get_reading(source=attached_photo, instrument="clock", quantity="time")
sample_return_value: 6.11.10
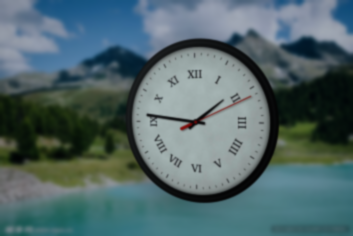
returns 1.46.11
